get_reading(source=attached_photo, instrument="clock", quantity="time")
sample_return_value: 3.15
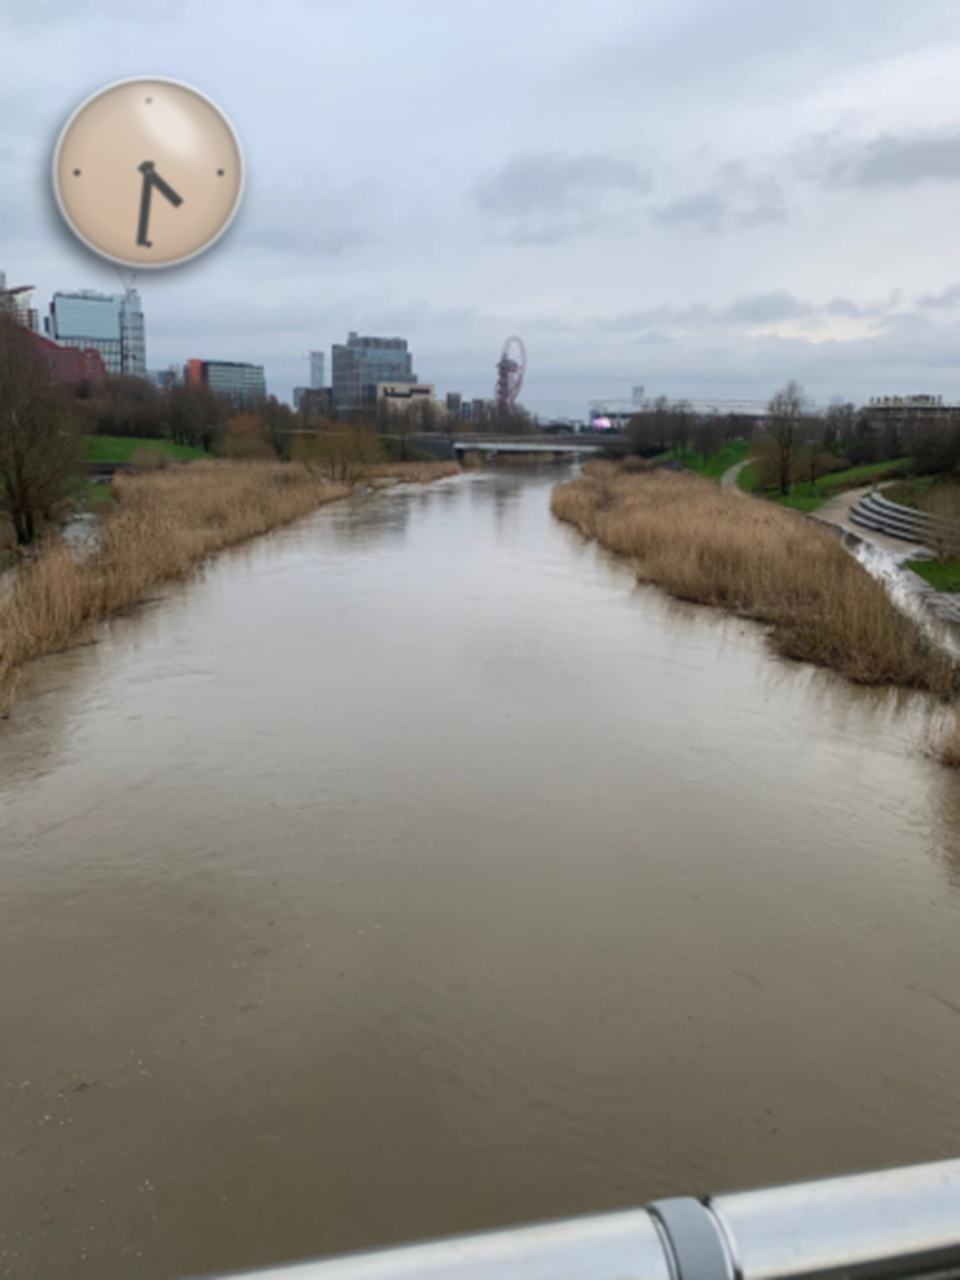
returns 4.31
